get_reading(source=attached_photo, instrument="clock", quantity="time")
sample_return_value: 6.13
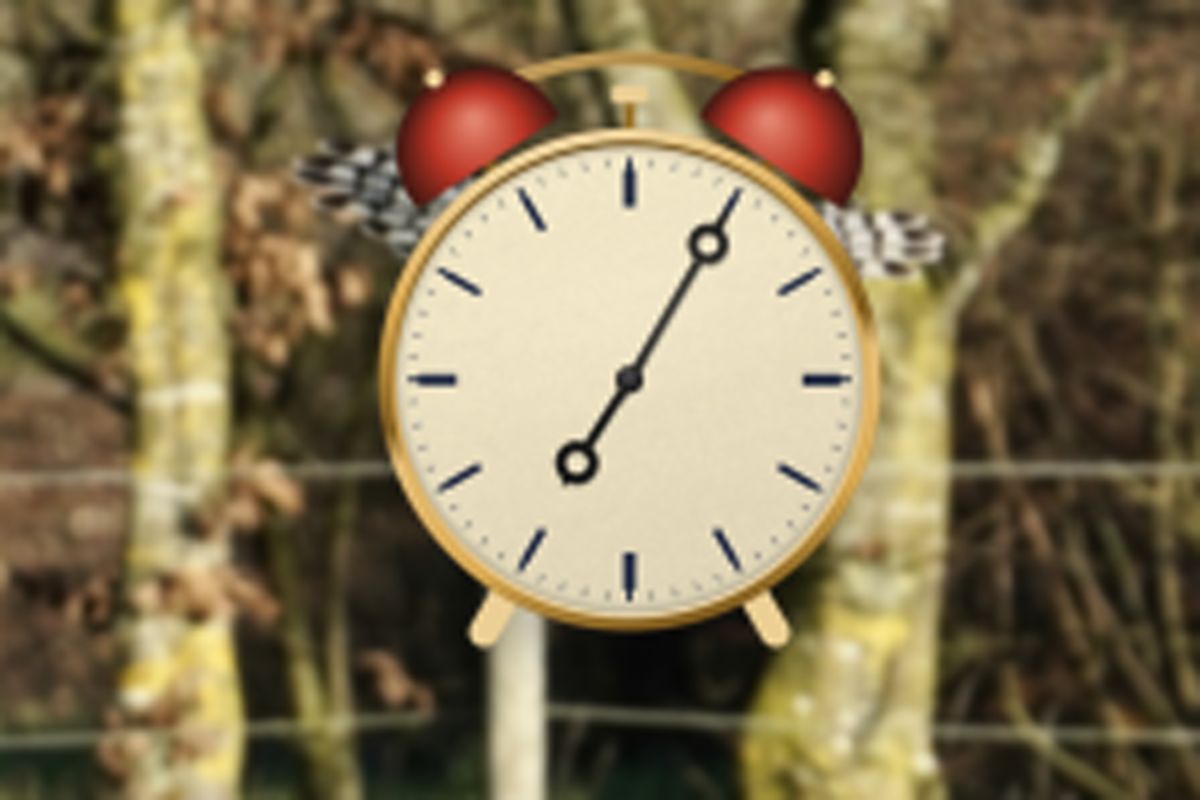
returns 7.05
